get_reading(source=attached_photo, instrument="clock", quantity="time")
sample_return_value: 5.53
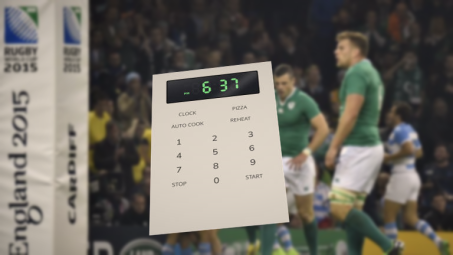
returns 6.37
